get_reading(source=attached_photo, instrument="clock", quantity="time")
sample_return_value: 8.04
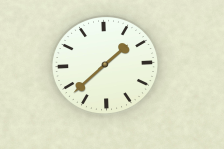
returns 1.38
